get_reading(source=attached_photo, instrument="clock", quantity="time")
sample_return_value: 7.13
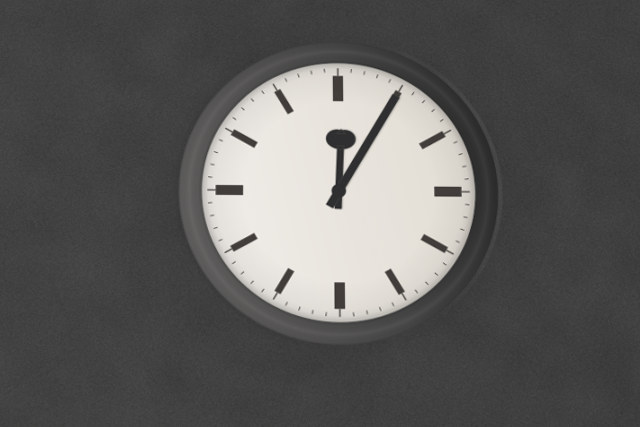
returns 12.05
